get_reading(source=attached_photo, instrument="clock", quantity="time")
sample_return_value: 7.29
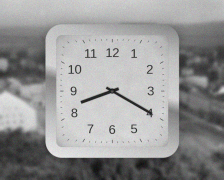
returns 8.20
